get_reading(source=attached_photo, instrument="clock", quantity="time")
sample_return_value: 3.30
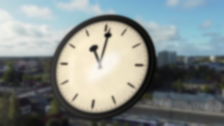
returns 11.01
